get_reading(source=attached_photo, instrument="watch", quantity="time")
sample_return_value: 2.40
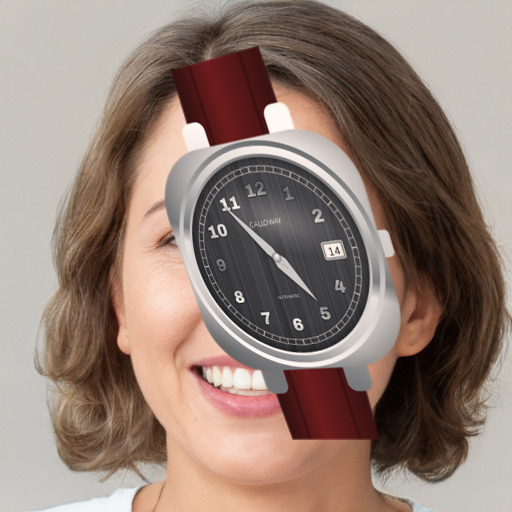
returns 4.54
